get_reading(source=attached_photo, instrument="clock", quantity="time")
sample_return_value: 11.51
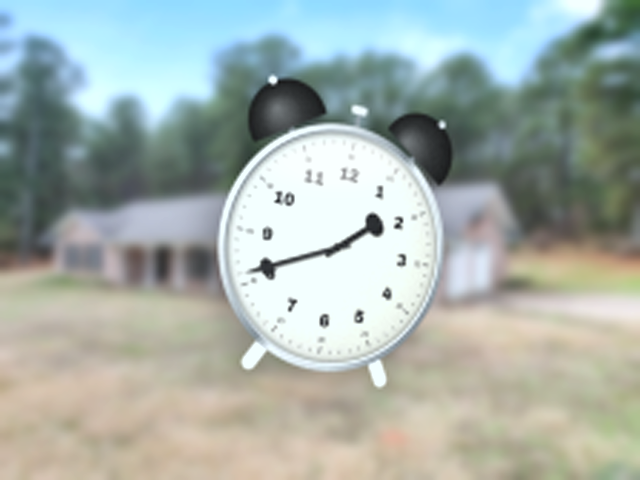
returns 1.41
